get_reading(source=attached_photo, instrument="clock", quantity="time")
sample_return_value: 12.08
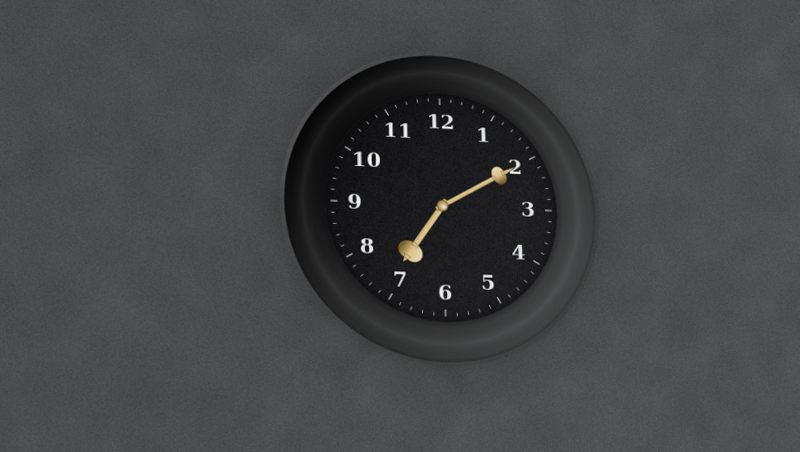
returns 7.10
